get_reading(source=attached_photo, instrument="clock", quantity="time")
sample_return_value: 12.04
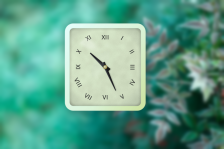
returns 10.26
